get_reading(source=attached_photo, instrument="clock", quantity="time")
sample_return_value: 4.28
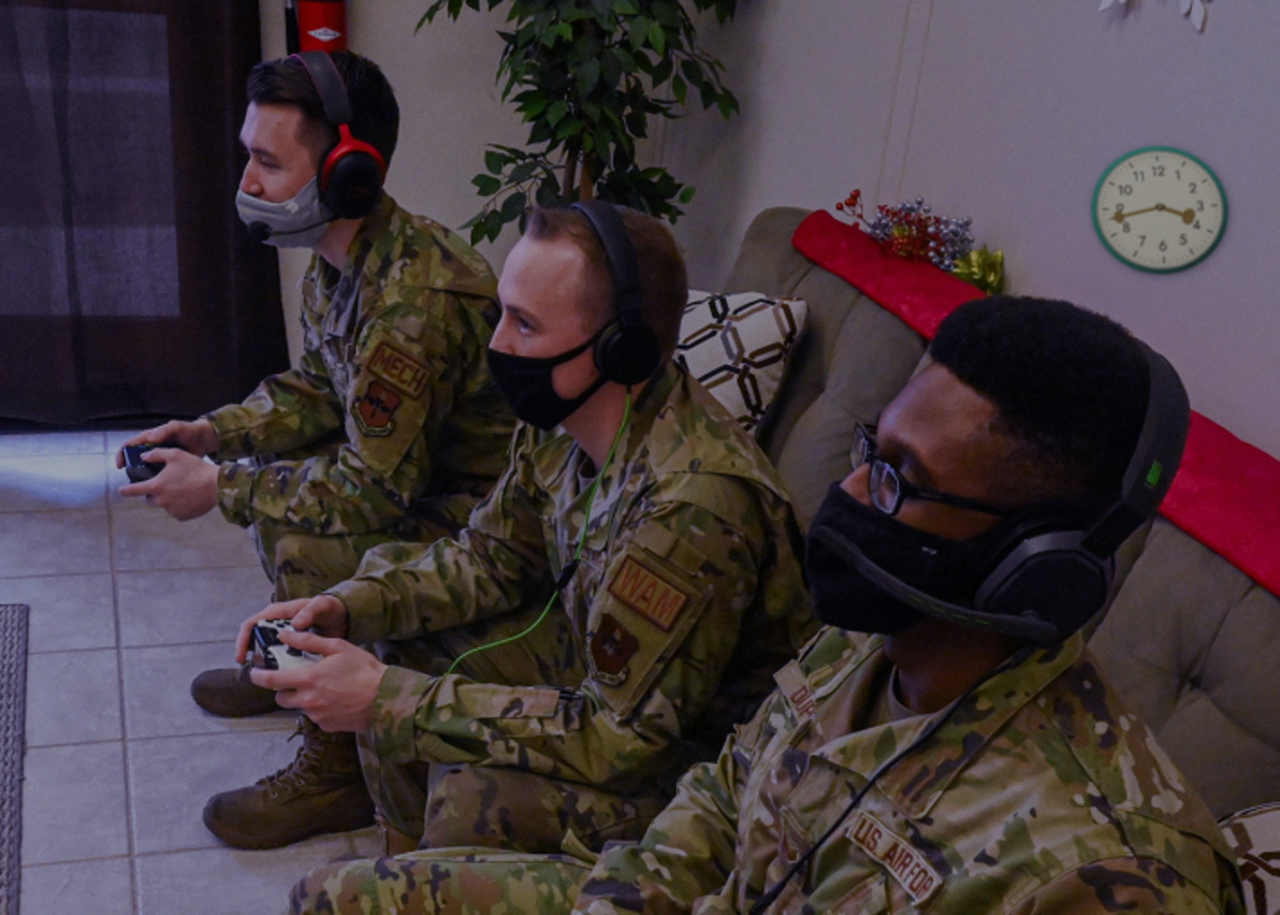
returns 3.43
